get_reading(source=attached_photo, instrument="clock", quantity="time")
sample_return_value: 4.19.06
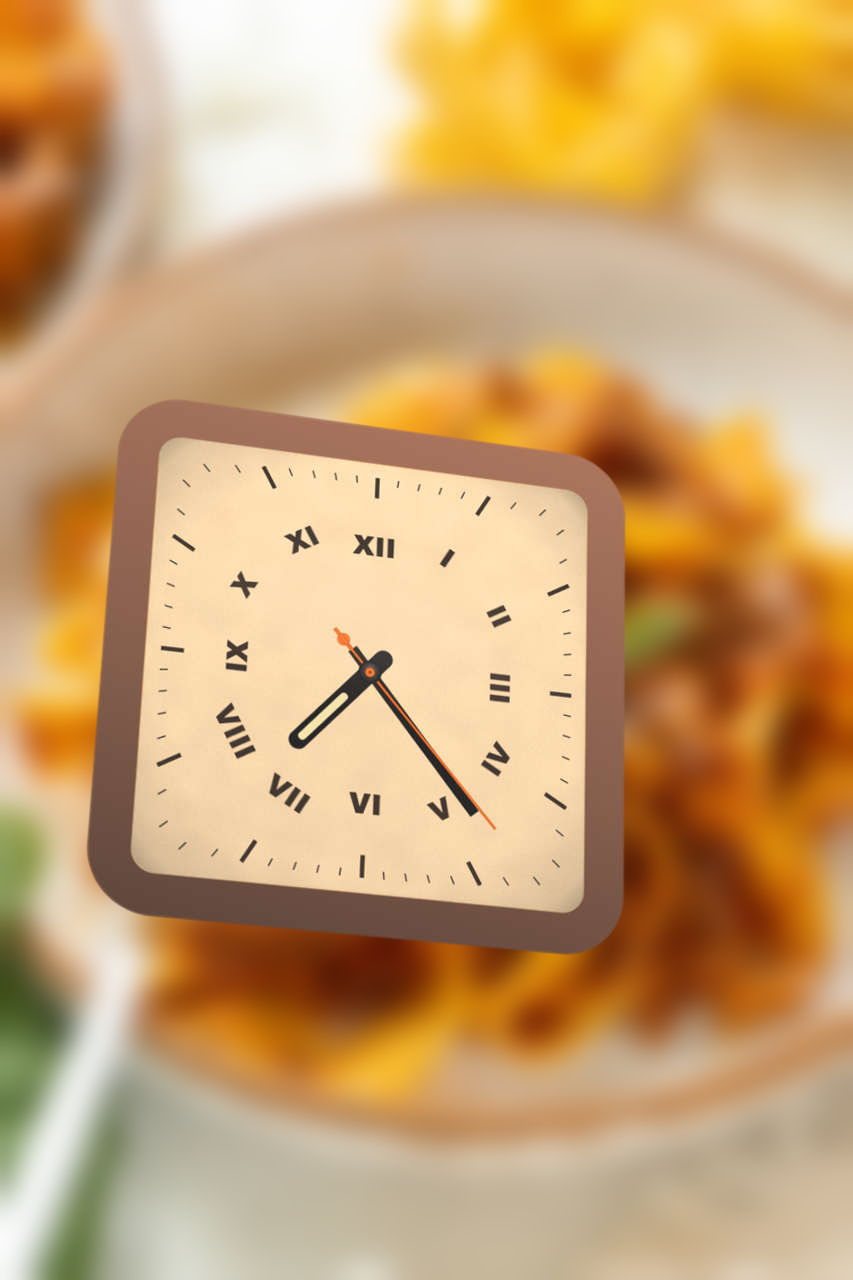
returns 7.23.23
